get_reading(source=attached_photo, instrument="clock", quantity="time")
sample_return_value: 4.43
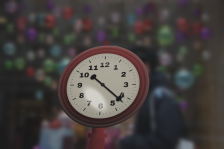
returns 10.22
